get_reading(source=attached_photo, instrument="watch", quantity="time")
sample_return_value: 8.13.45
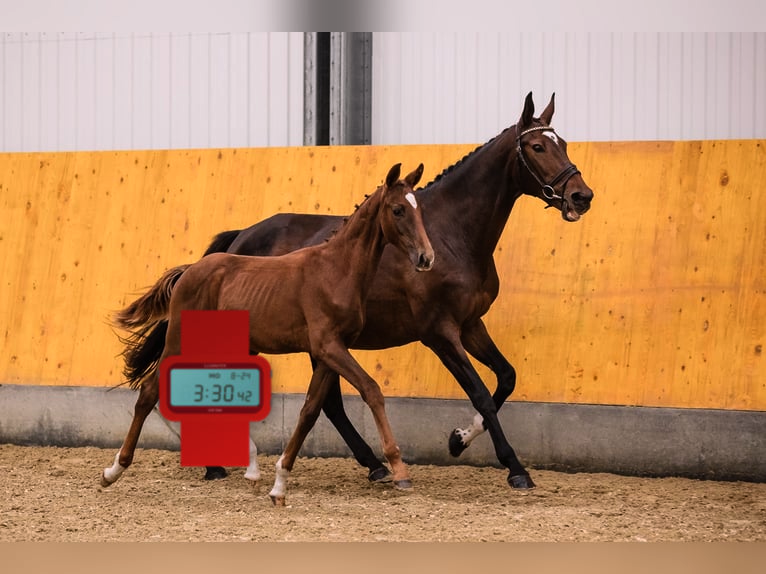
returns 3.30.42
